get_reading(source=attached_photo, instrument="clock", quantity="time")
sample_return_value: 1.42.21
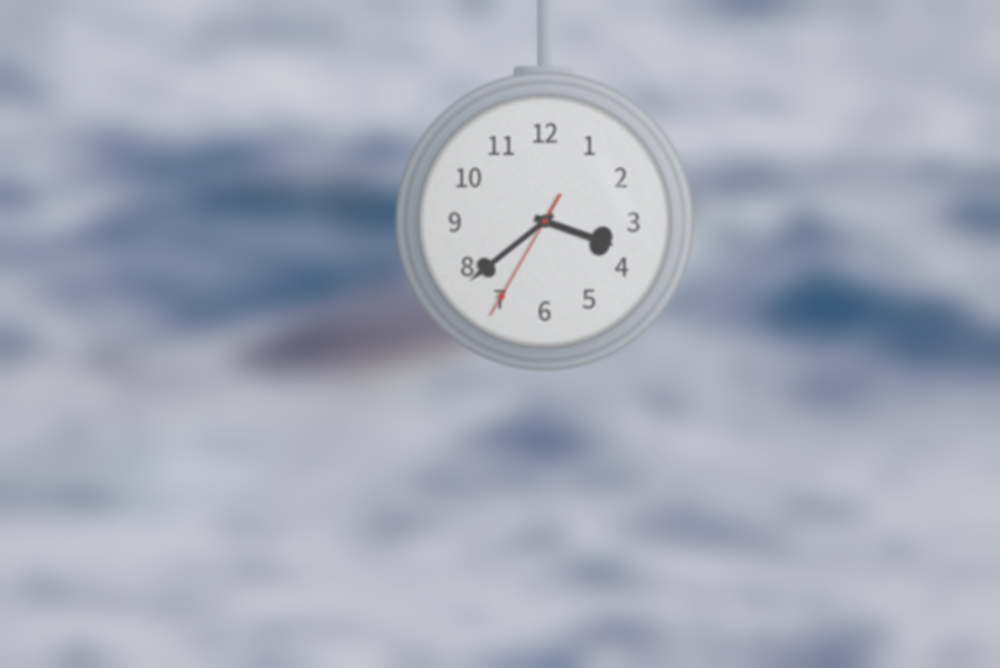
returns 3.38.35
